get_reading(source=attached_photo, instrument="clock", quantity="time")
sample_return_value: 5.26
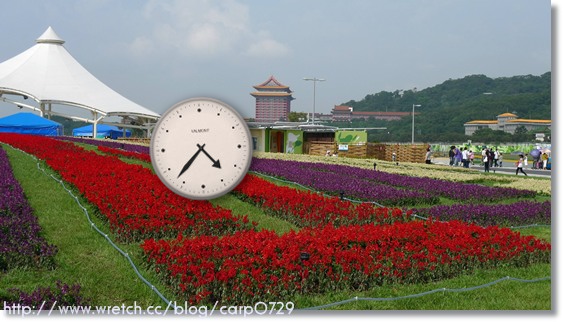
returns 4.37
